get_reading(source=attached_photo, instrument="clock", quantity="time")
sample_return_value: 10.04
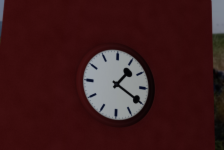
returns 1.20
